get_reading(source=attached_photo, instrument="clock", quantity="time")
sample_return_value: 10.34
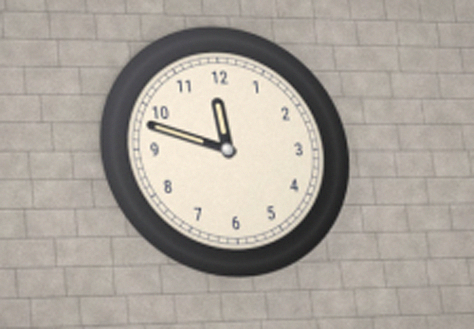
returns 11.48
